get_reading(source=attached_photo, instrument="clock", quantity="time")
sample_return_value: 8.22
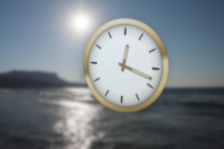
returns 12.18
